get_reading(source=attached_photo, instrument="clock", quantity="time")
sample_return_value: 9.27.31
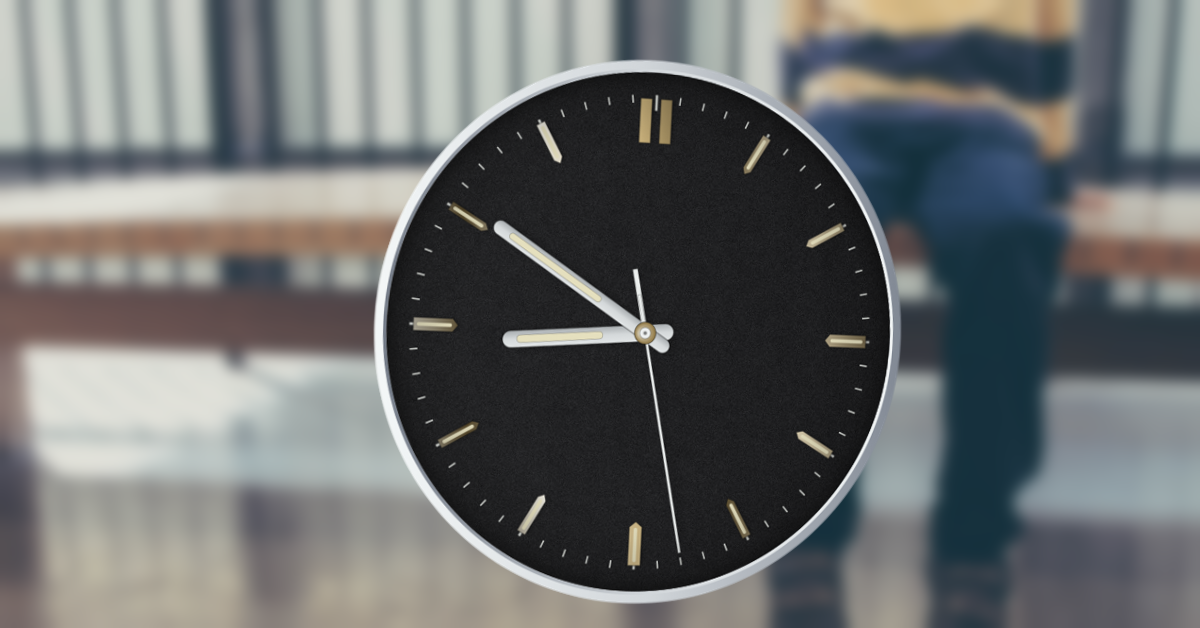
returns 8.50.28
